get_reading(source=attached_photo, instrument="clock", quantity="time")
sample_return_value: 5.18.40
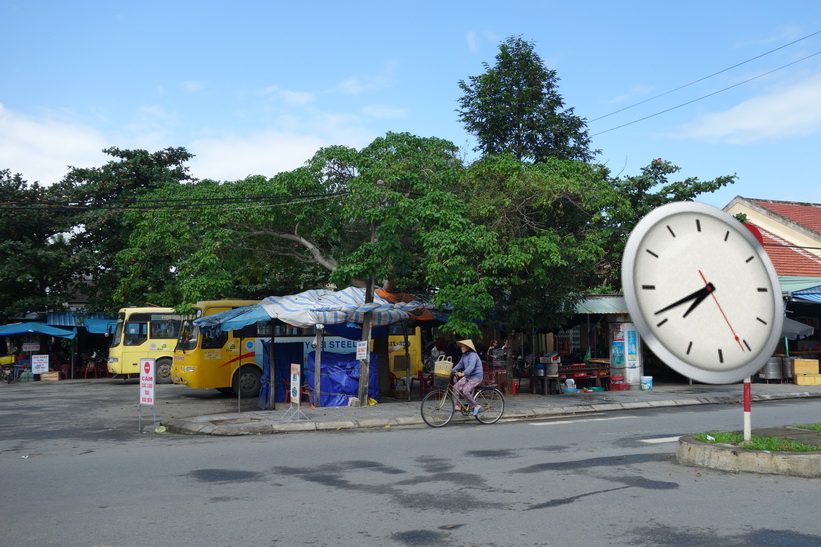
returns 7.41.26
